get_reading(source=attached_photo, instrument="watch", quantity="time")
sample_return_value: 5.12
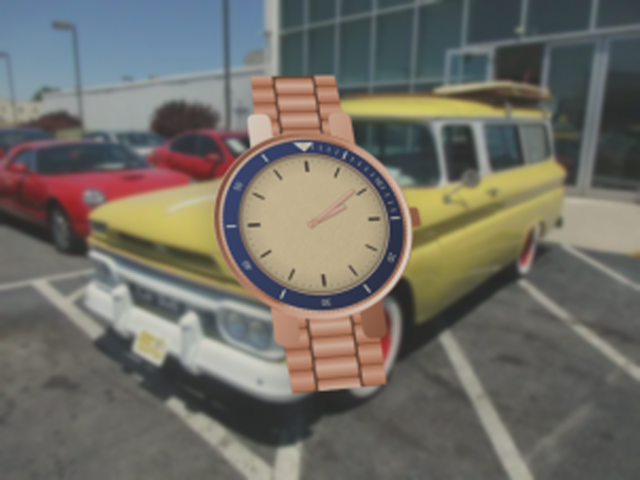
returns 2.09
